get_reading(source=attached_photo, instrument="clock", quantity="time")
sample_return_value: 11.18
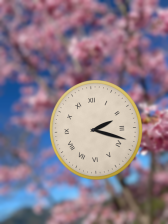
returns 2.18
